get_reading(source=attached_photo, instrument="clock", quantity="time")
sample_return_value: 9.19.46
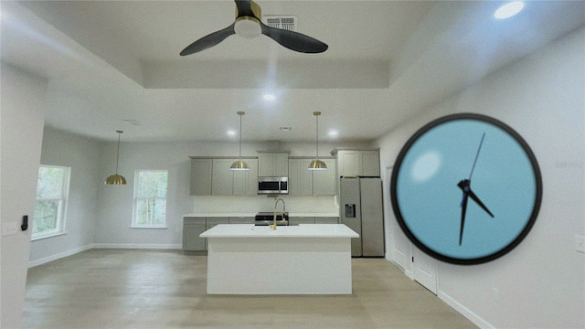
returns 4.31.03
